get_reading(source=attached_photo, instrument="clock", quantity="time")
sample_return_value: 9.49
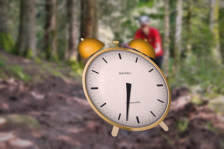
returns 6.33
